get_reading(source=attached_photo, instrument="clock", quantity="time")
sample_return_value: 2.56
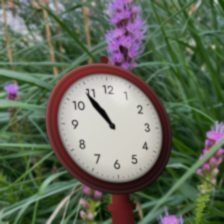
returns 10.54
